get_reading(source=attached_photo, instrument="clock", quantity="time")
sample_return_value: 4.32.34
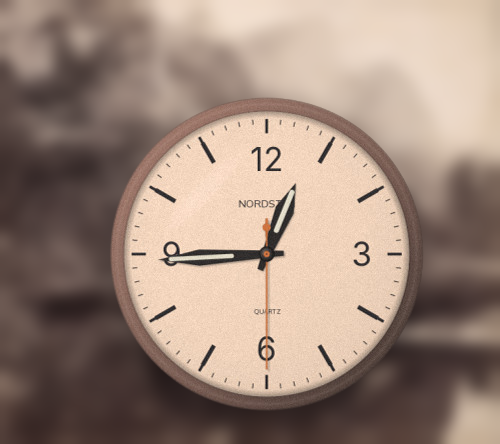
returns 12.44.30
